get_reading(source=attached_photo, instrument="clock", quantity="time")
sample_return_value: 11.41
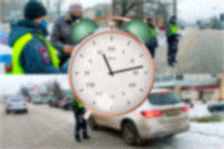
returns 11.13
